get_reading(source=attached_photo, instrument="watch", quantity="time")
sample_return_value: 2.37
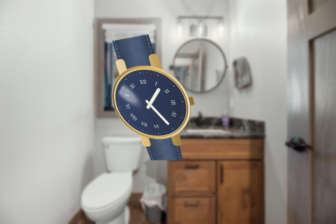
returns 1.25
